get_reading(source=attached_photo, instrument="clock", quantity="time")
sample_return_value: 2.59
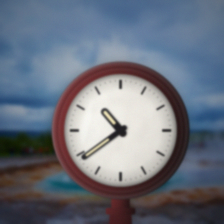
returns 10.39
